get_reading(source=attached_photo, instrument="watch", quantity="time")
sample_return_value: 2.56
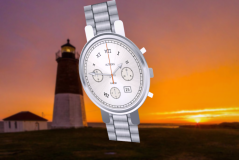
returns 1.46
